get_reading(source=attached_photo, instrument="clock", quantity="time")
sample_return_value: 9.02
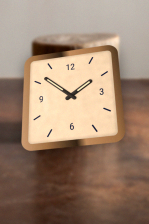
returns 1.52
